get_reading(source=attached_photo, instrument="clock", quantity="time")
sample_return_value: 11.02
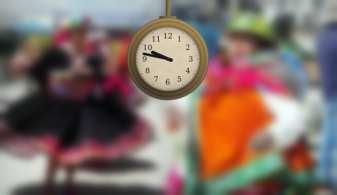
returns 9.47
